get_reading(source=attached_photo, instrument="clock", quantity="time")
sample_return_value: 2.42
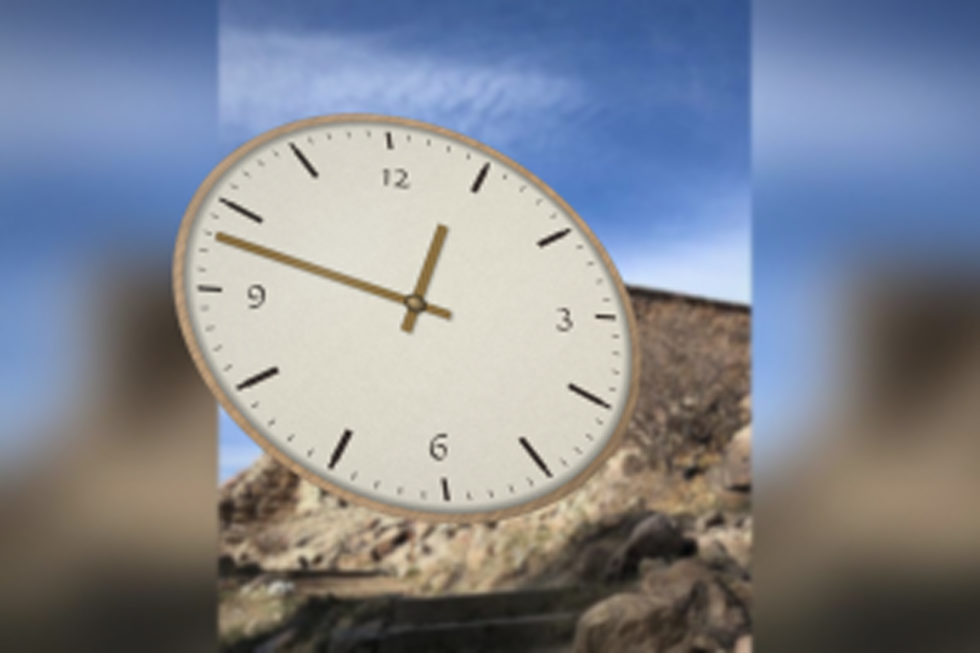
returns 12.48
